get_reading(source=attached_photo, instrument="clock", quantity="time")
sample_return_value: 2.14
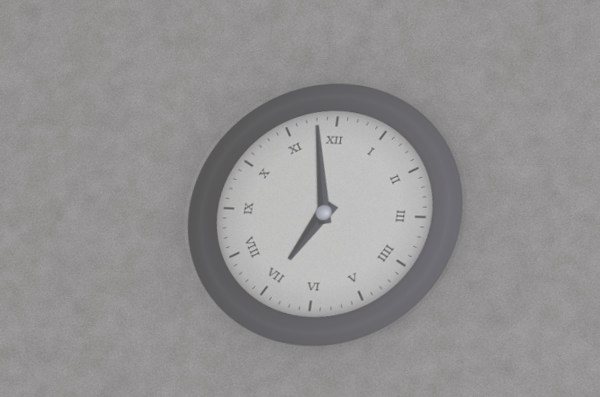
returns 6.58
